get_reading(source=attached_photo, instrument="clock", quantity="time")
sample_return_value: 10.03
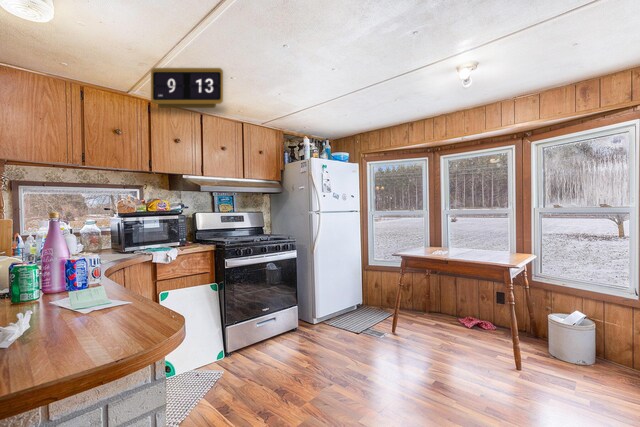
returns 9.13
